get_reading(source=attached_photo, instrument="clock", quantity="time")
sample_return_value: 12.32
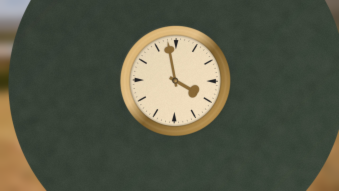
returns 3.58
